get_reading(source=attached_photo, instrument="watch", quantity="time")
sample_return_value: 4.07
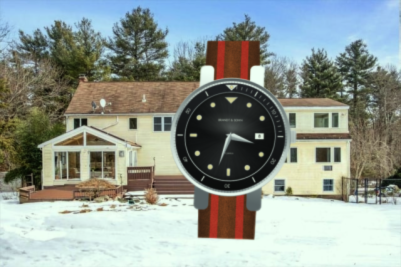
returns 3.33
